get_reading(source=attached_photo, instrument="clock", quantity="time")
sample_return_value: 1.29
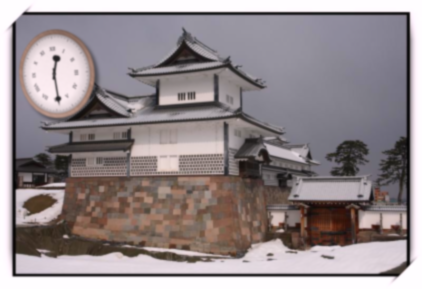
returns 12.29
